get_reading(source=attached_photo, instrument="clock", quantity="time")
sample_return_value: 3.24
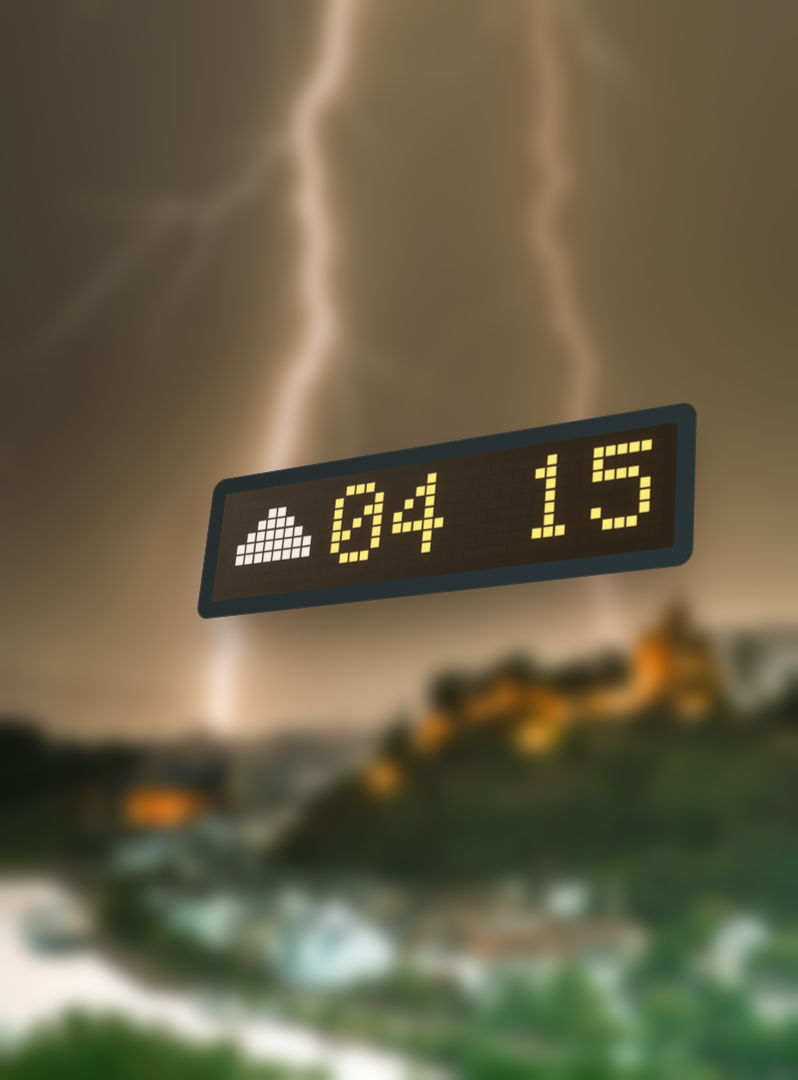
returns 4.15
